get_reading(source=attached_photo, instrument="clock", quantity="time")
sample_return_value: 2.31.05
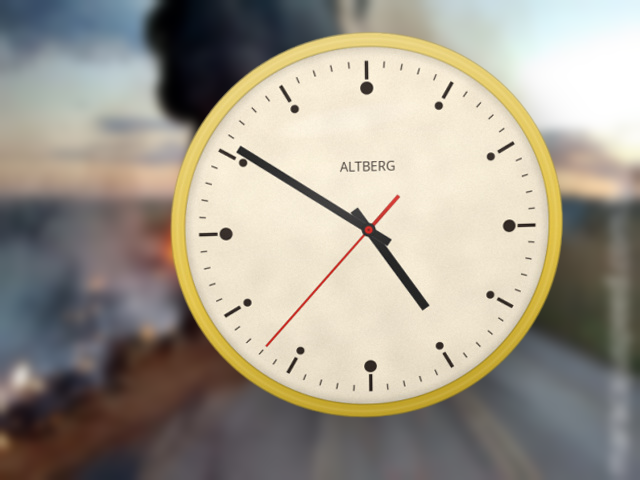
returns 4.50.37
